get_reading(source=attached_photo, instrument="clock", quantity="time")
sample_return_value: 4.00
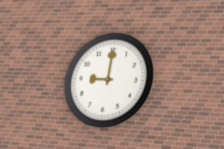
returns 9.00
